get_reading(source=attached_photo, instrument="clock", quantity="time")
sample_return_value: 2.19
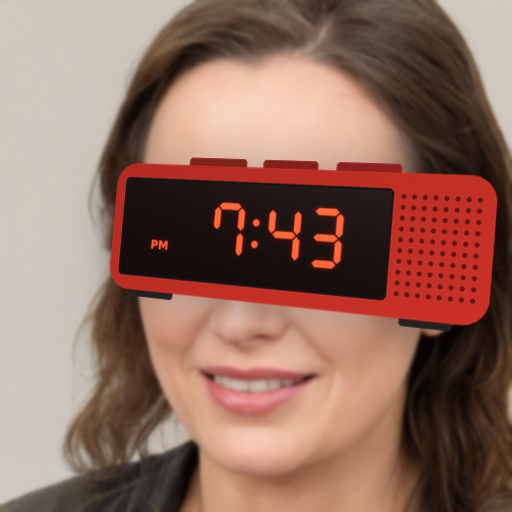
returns 7.43
